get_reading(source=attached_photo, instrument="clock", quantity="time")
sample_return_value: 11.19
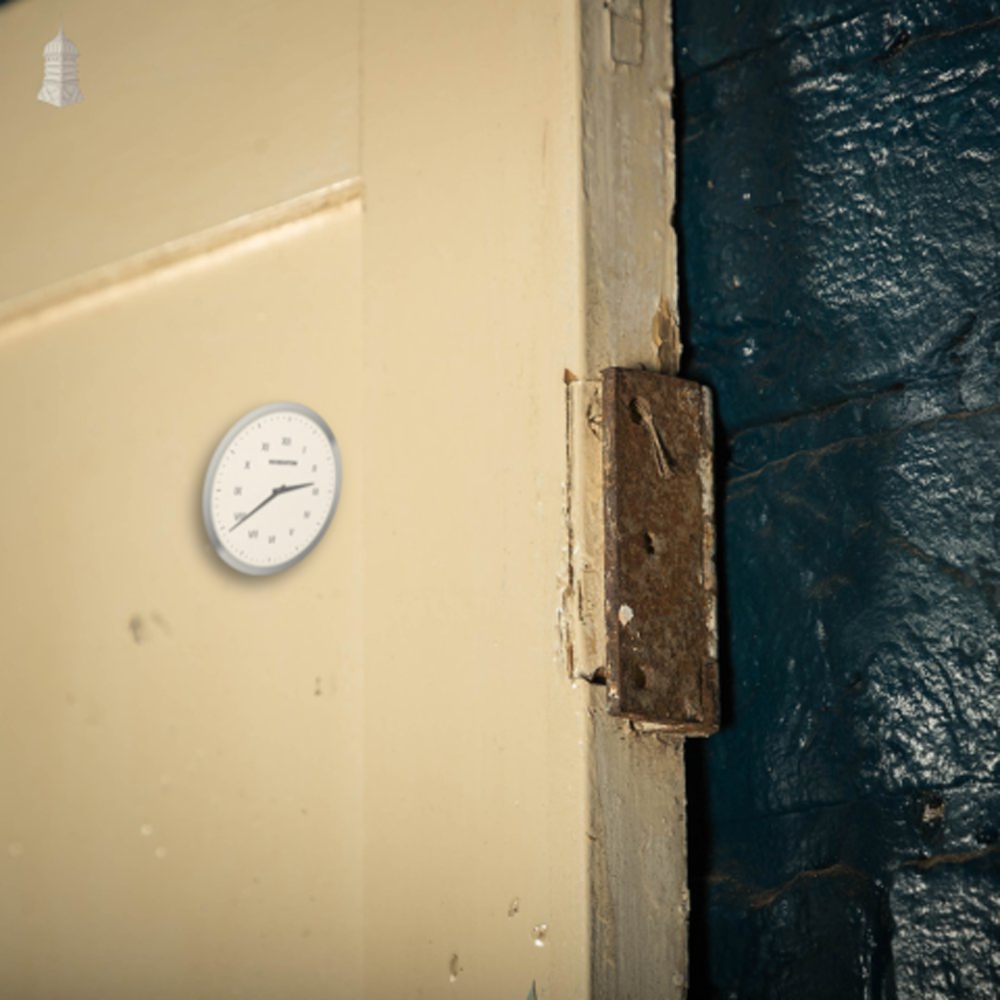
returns 2.39
